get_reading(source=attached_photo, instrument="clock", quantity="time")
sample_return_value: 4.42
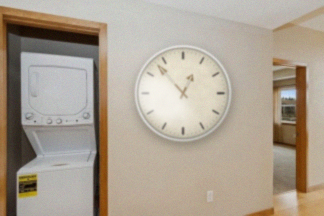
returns 12.53
